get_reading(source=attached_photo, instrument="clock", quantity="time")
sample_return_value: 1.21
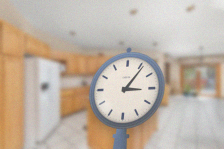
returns 3.06
